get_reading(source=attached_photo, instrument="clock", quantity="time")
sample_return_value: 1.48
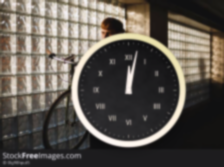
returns 12.02
